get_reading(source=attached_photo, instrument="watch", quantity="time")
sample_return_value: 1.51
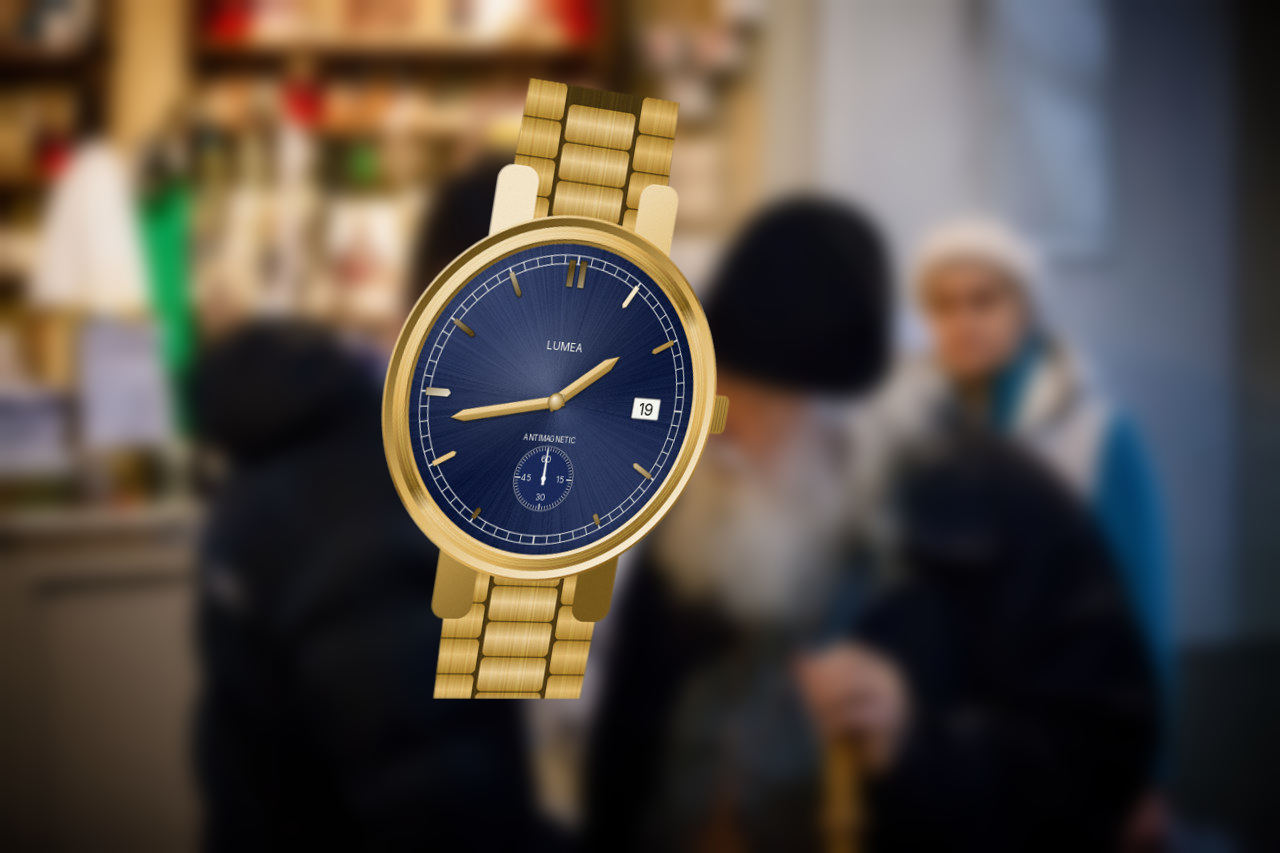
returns 1.43
